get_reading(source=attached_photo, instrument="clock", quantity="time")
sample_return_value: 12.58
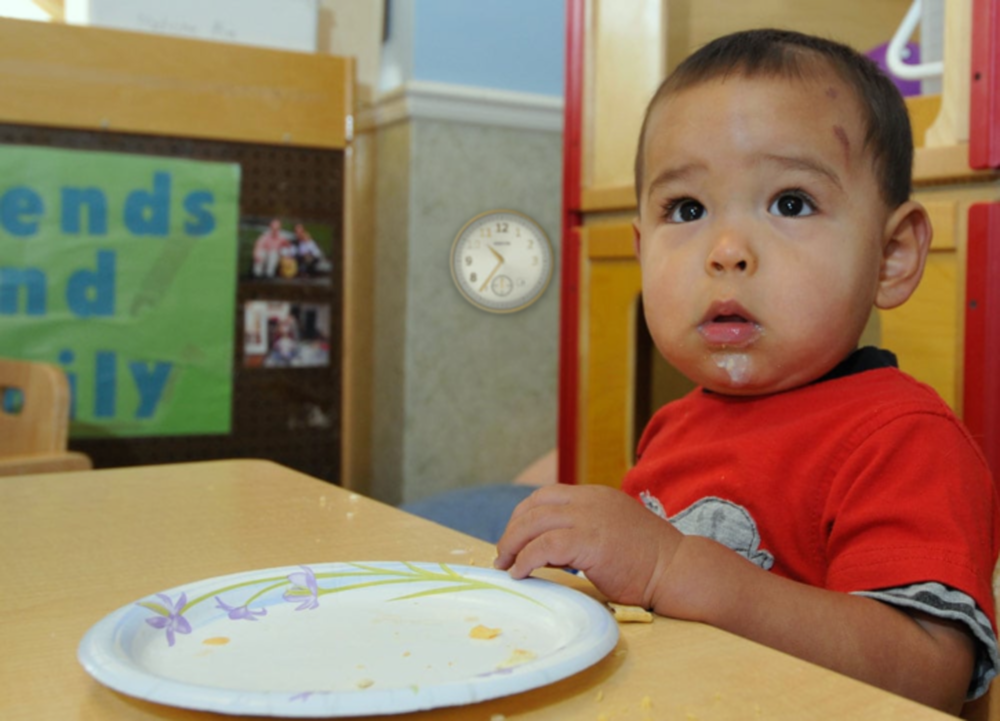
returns 10.36
